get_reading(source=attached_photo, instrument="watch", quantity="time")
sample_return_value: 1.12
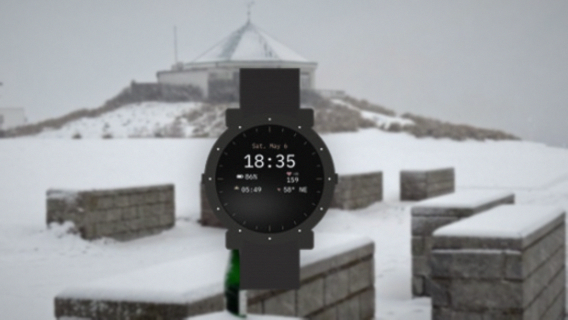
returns 18.35
